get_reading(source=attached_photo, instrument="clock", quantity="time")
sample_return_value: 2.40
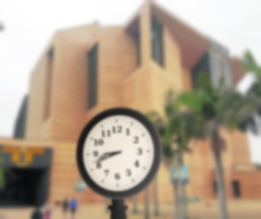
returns 8.42
